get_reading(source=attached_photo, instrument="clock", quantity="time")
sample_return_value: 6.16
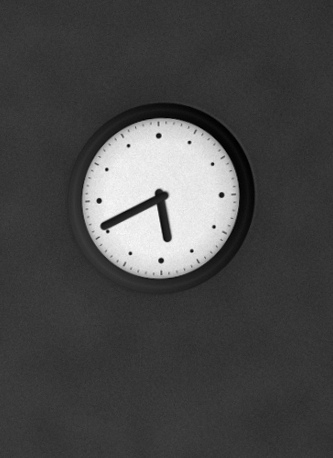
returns 5.41
